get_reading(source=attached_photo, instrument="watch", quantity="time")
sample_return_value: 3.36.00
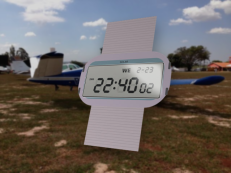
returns 22.40.02
